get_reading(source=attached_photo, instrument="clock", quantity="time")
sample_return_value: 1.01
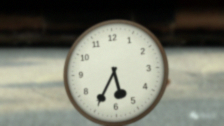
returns 5.35
